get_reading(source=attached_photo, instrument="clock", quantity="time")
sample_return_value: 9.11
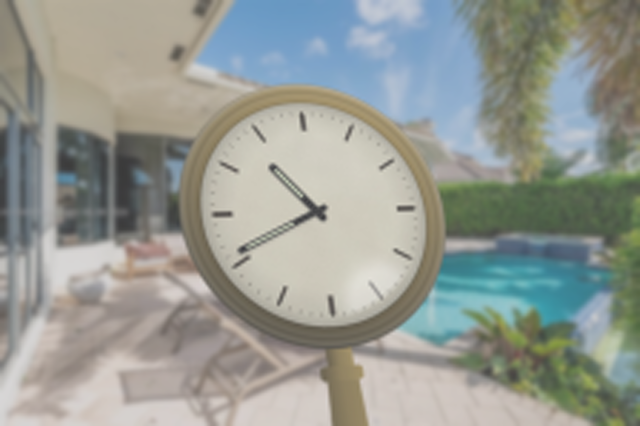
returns 10.41
